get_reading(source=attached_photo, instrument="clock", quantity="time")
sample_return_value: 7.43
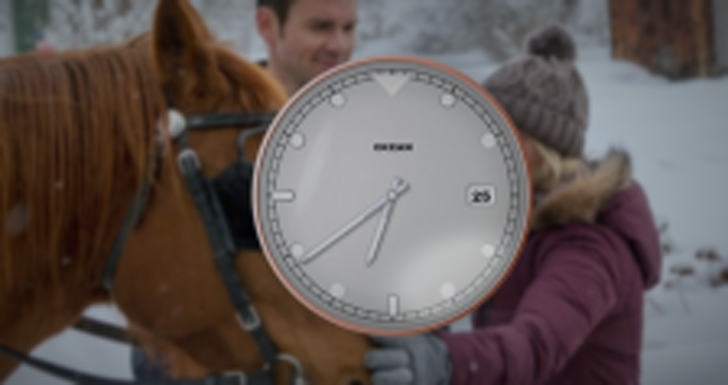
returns 6.39
